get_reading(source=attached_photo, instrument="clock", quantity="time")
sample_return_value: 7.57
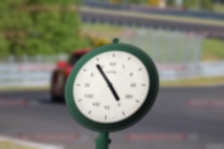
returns 4.54
